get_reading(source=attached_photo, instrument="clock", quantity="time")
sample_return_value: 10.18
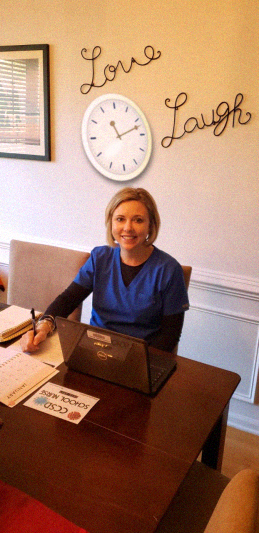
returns 11.12
